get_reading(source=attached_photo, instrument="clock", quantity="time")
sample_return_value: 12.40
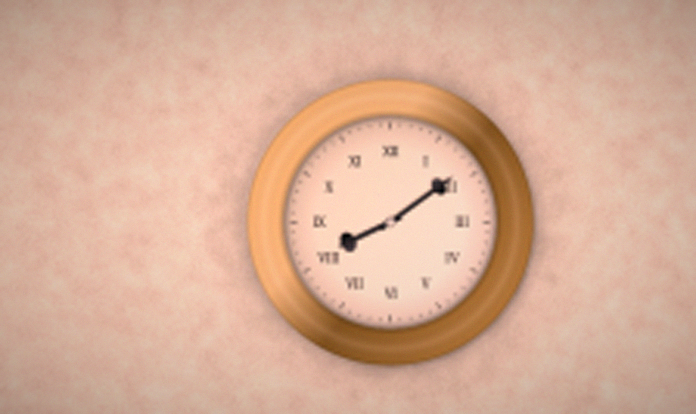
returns 8.09
